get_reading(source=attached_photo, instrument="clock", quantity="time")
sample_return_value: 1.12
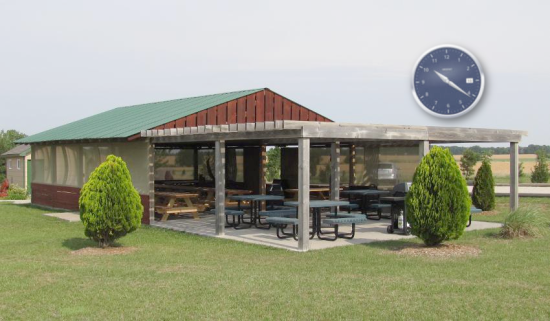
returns 10.21
